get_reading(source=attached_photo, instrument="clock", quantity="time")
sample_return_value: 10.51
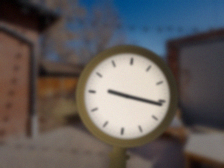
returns 9.16
